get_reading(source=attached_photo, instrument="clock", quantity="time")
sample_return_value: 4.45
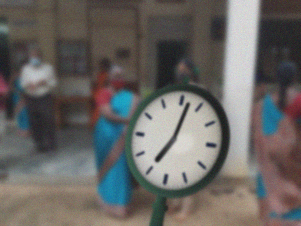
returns 7.02
